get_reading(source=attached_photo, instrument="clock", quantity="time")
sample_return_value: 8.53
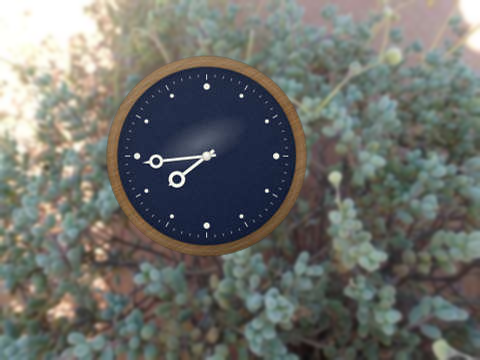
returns 7.44
